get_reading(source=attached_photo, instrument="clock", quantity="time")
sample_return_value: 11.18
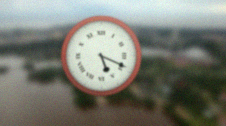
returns 5.19
